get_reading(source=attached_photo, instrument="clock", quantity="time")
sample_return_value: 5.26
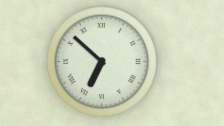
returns 6.52
